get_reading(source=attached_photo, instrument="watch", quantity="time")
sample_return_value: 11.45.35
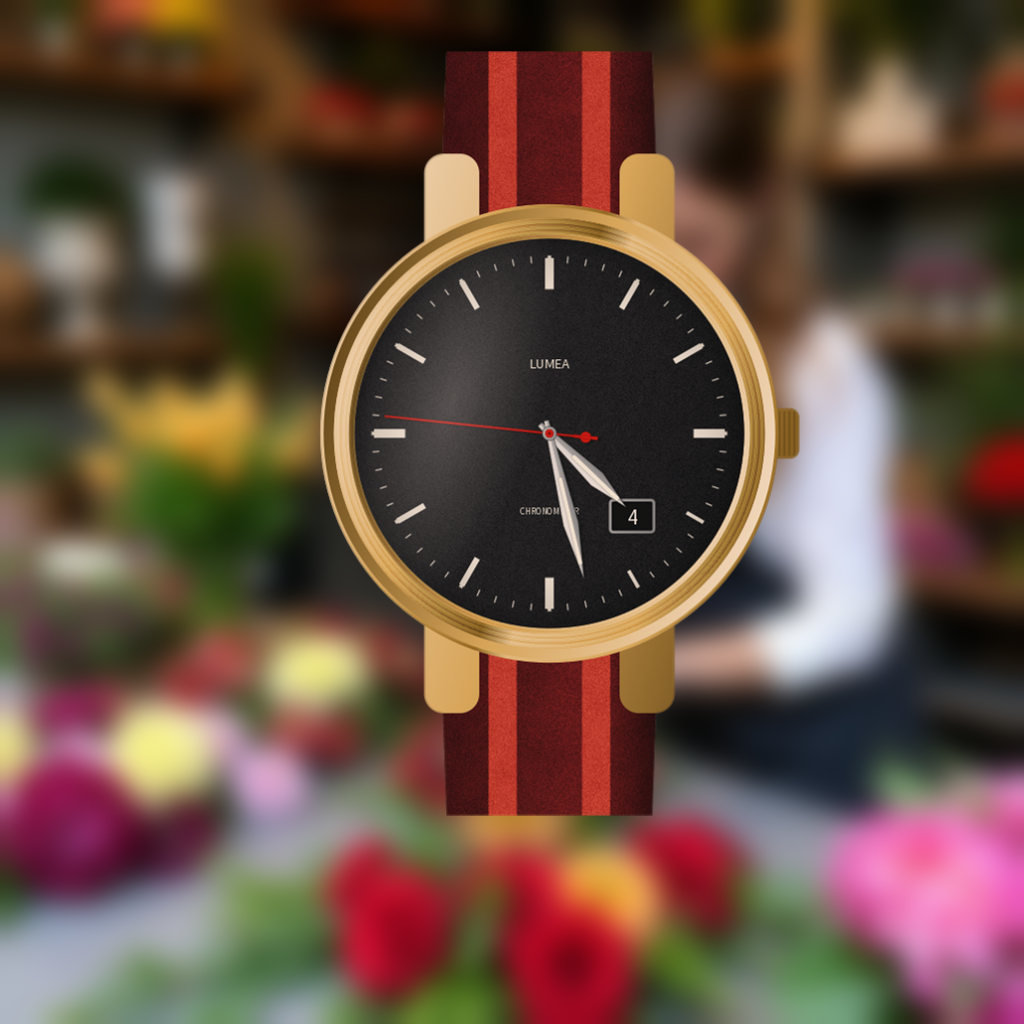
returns 4.27.46
